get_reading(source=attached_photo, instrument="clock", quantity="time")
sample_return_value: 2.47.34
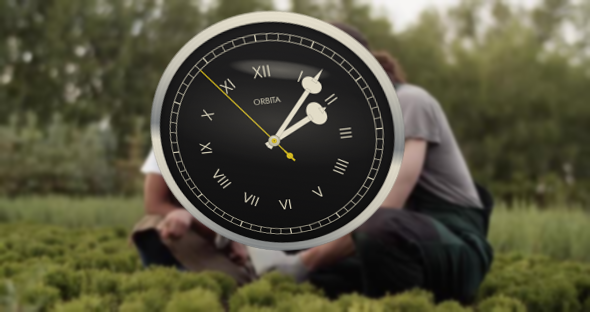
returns 2.06.54
